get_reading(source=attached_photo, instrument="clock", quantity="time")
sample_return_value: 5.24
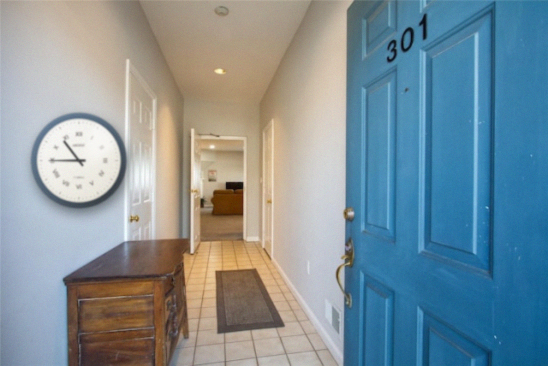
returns 10.45
